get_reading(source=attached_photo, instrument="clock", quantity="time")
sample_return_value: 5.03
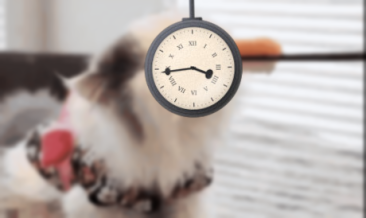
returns 3.44
